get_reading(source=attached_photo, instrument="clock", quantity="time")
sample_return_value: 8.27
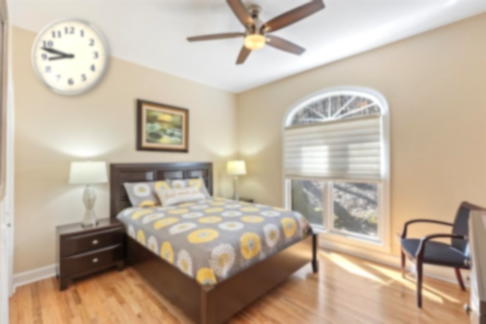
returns 8.48
